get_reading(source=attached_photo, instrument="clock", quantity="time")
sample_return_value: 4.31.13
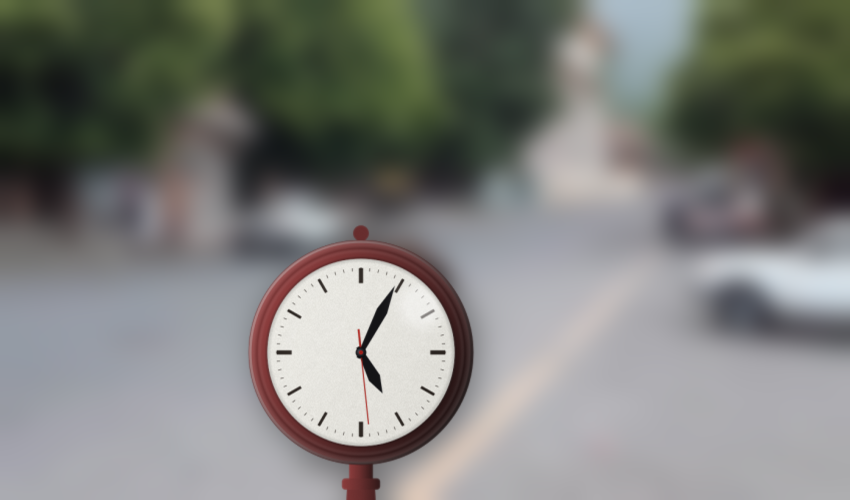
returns 5.04.29
